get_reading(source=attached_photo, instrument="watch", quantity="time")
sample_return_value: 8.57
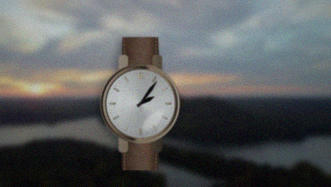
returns 2.06
